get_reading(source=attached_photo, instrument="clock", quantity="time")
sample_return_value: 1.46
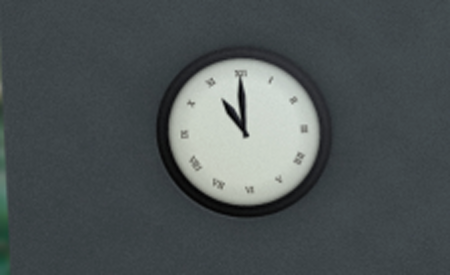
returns 11.00
